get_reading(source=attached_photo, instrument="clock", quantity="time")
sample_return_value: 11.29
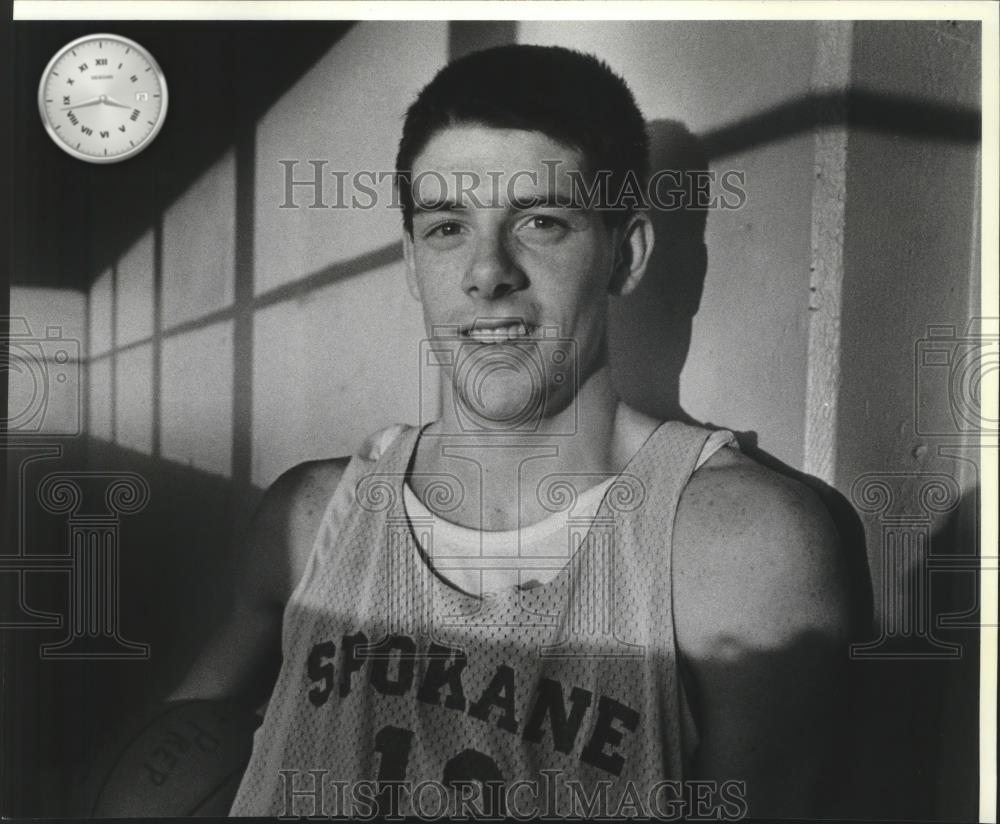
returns 3.43
